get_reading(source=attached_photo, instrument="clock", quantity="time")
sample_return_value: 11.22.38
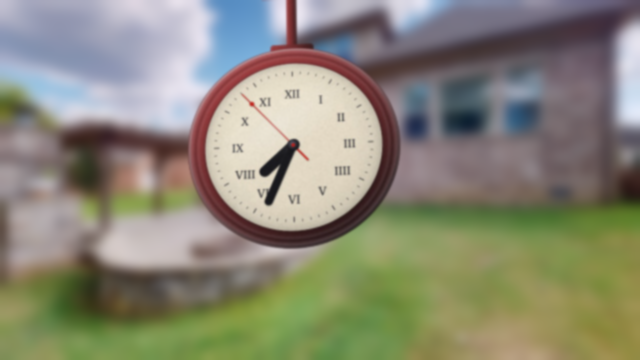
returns 7.33.53
